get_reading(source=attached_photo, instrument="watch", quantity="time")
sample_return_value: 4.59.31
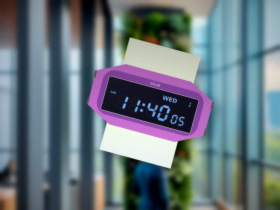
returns 11.40.05
